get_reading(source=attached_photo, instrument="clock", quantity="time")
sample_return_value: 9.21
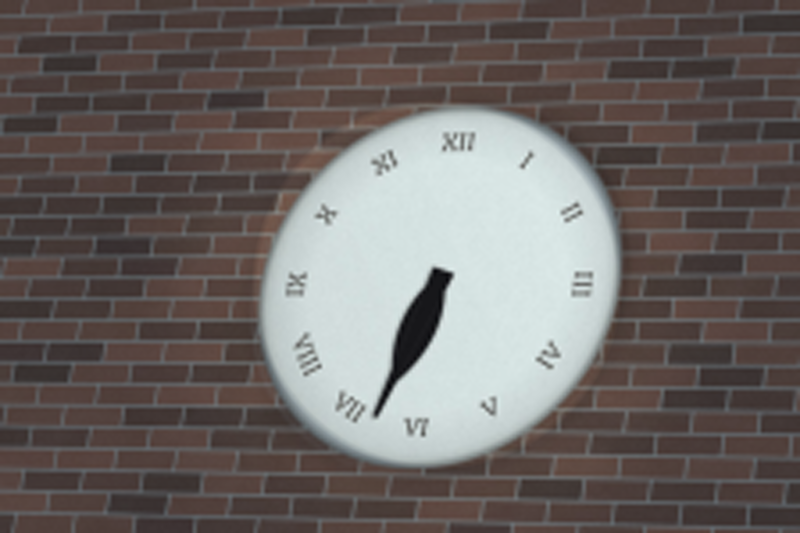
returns 6.33
